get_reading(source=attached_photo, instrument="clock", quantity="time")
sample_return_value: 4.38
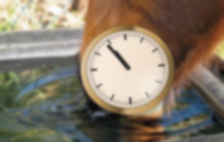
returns 10.54
